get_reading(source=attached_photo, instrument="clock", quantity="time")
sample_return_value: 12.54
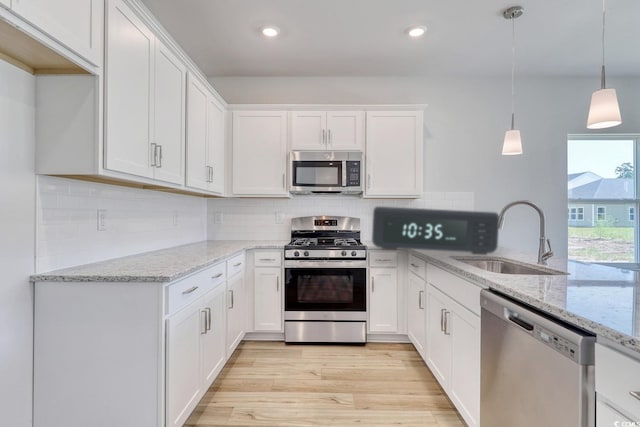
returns 10.35
